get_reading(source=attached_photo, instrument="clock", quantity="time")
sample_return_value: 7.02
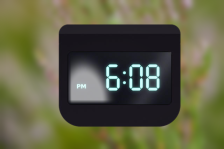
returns 6.08
